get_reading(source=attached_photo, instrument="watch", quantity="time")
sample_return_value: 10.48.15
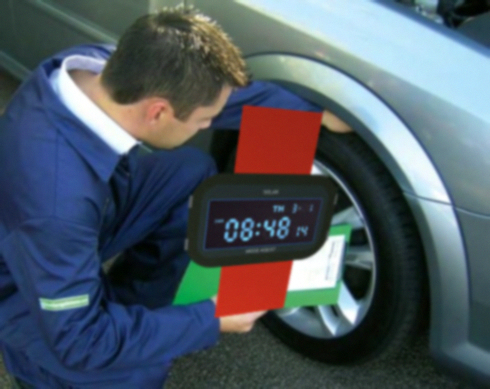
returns 8.48.14
